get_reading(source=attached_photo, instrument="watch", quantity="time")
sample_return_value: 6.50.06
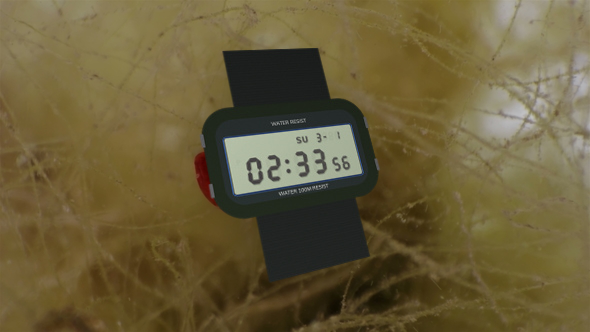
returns 2.33.56
